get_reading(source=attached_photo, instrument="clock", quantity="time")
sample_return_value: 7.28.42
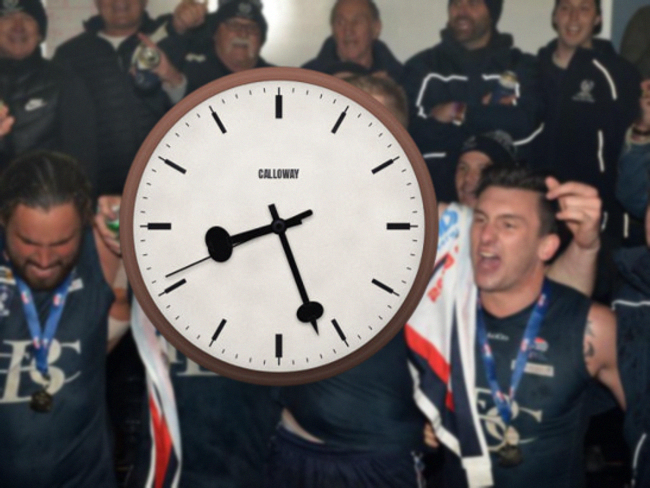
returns 8.26.41
